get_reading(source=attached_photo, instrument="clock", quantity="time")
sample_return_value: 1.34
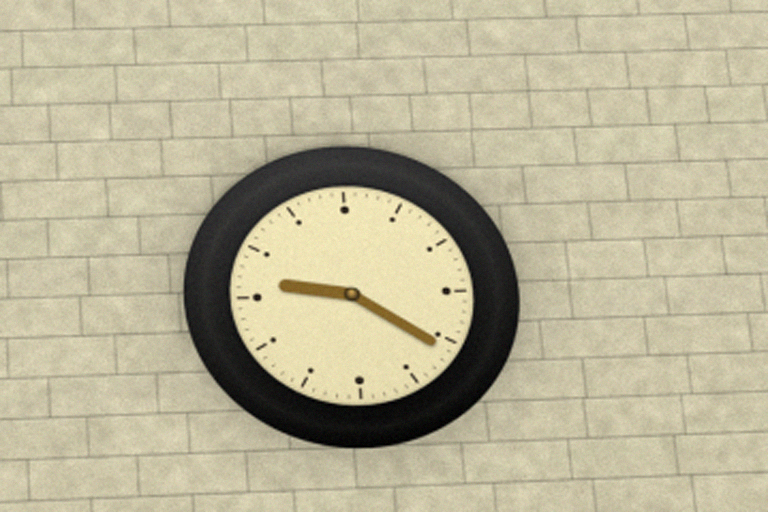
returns 9.21
